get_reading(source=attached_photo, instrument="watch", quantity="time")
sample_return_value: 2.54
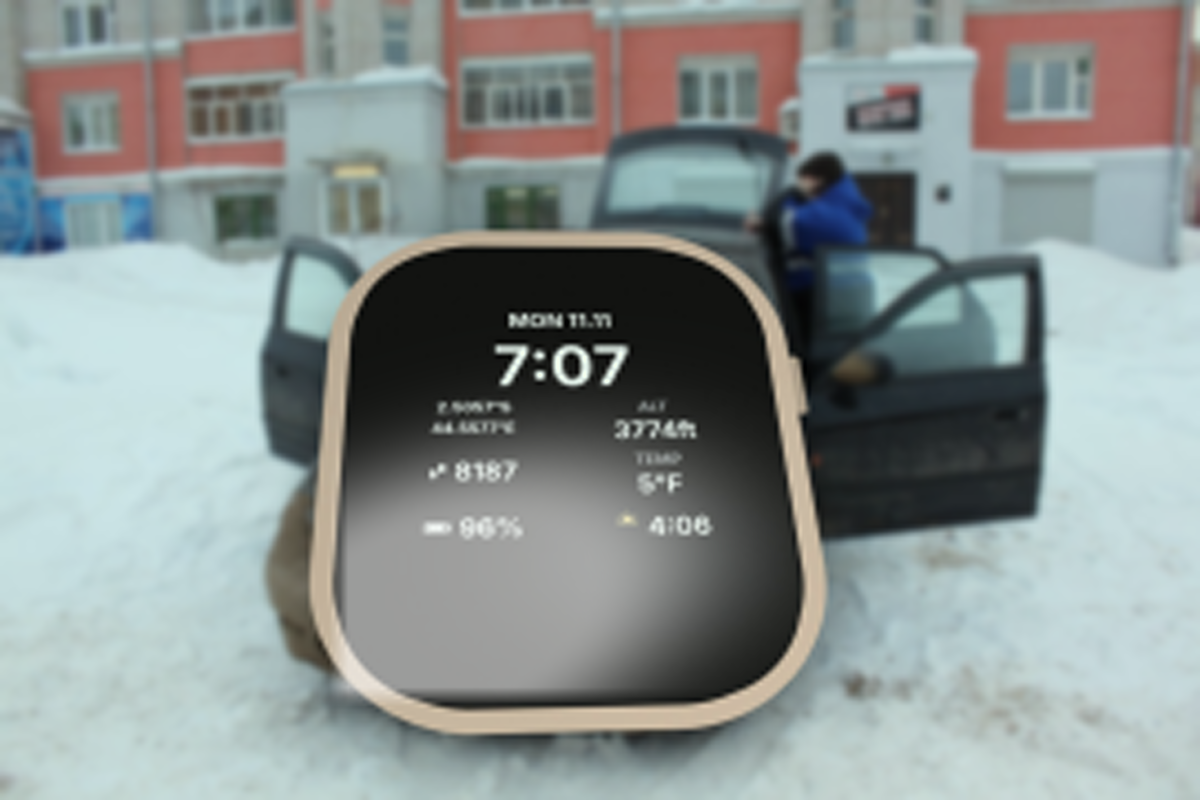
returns 7.07
